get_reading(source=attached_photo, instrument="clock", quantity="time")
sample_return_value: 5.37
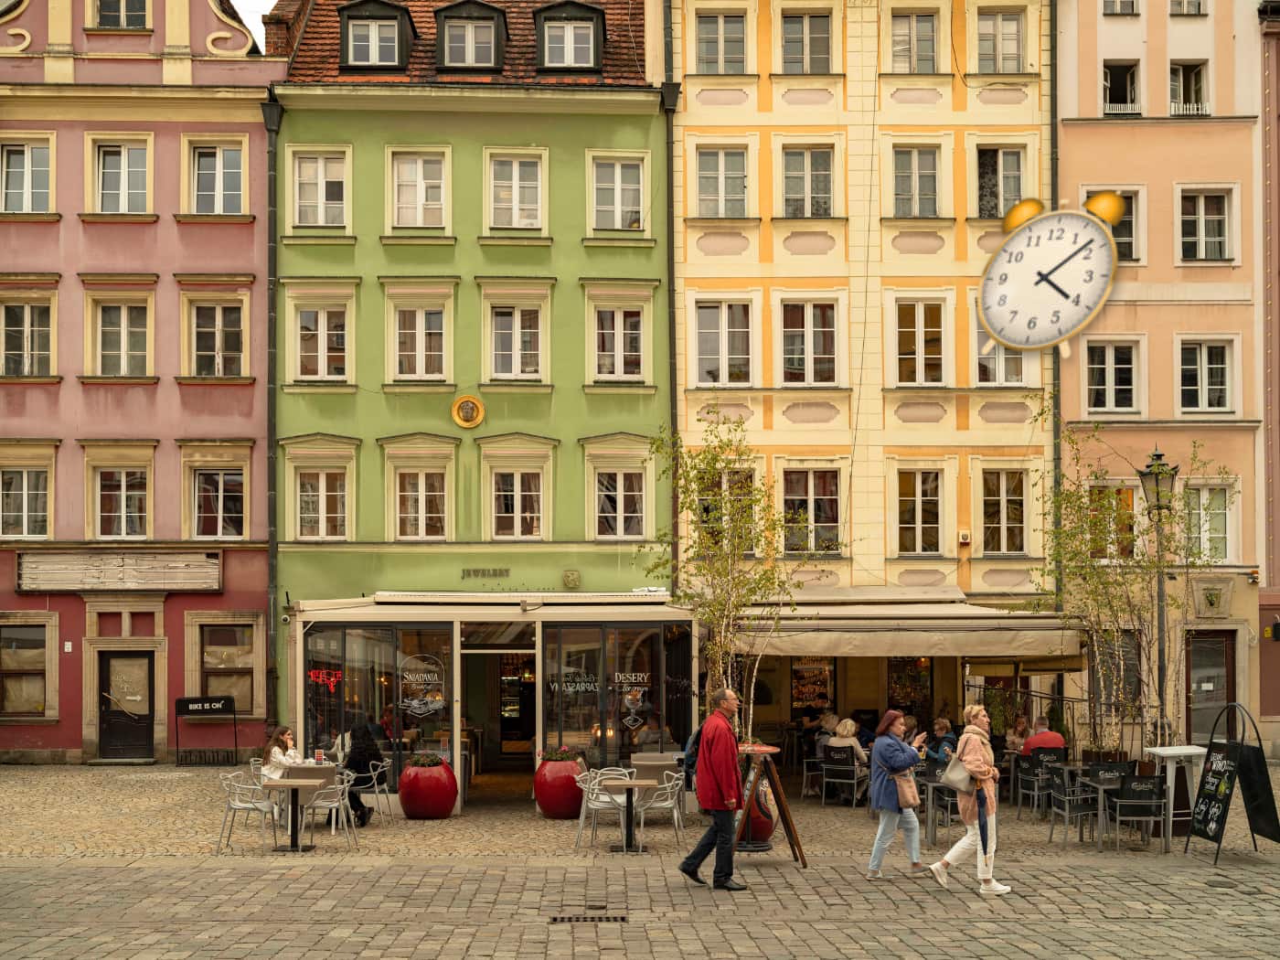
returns 4.08
